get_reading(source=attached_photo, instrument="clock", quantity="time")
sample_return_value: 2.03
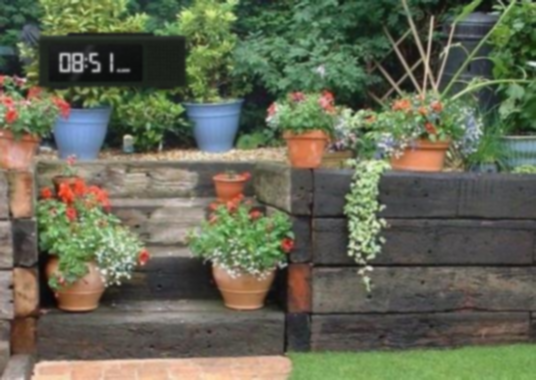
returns 8.51
